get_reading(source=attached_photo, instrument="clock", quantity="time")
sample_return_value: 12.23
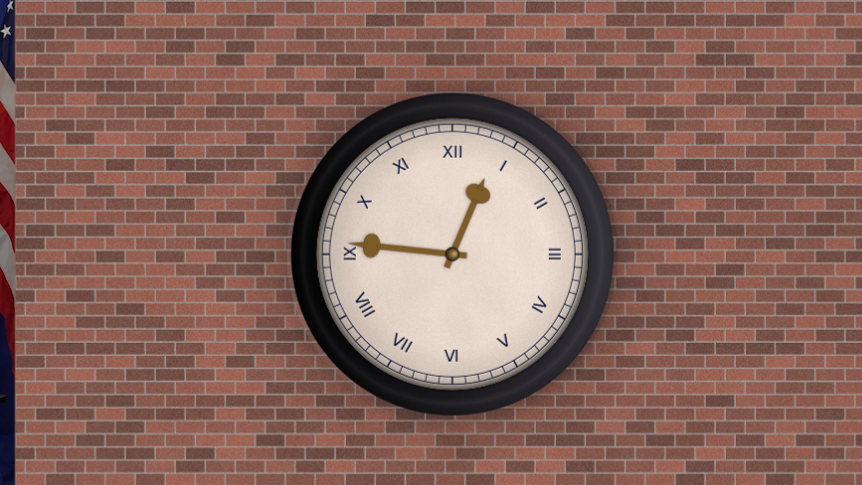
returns 12.46
